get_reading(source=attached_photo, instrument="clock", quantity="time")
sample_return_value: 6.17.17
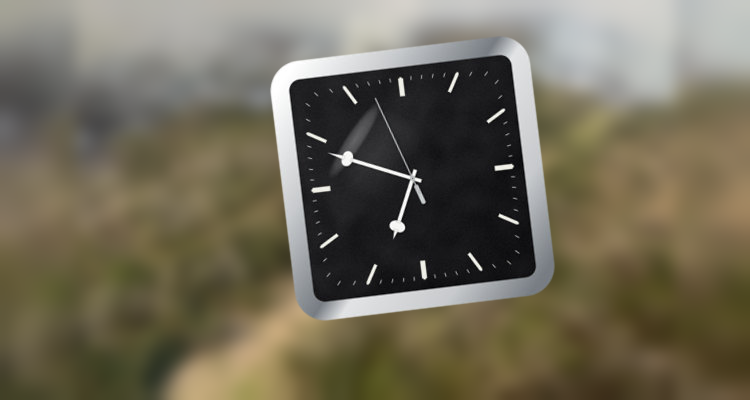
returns 6.48.57
